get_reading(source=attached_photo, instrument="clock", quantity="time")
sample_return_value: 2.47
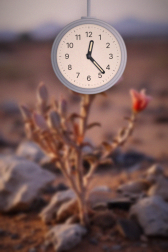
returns 12.23
